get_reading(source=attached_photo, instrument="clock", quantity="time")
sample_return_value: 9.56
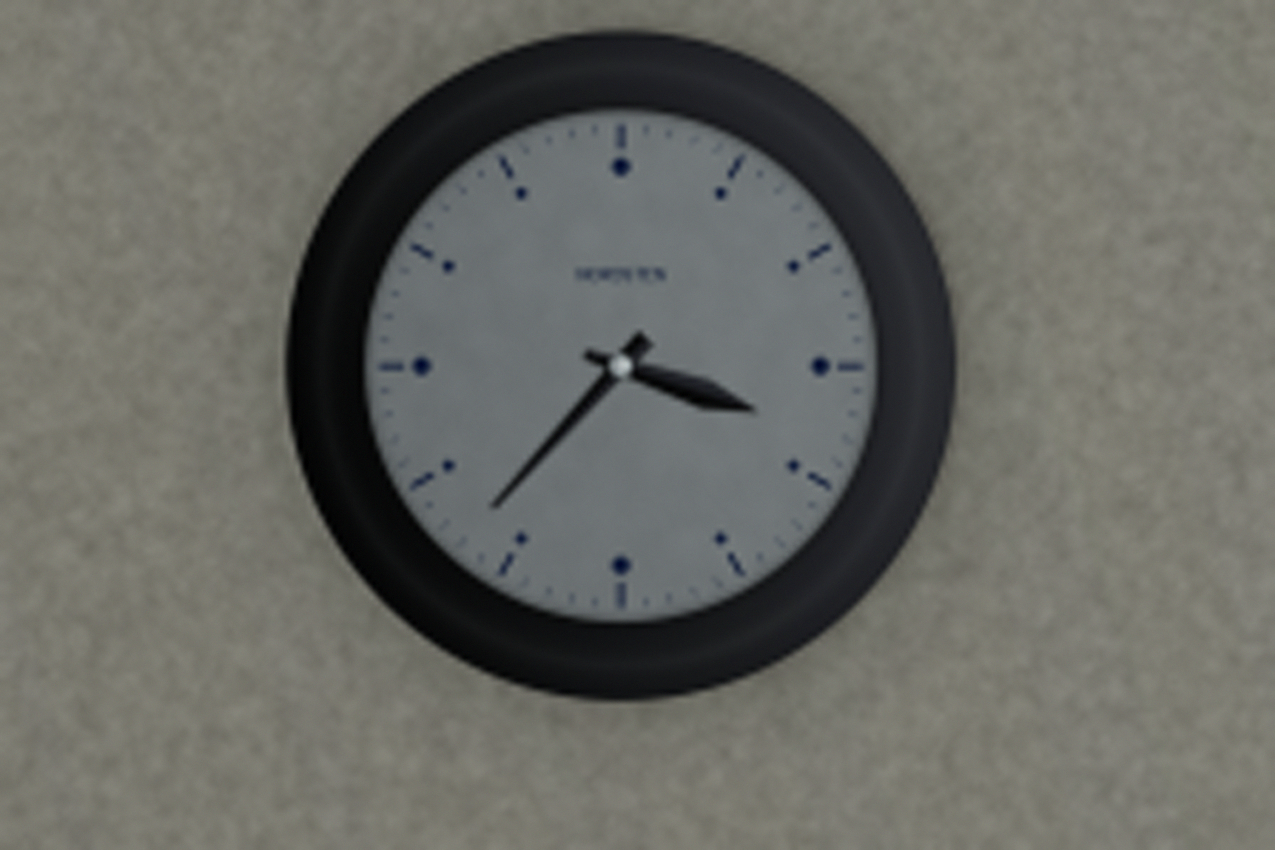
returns 3.37
